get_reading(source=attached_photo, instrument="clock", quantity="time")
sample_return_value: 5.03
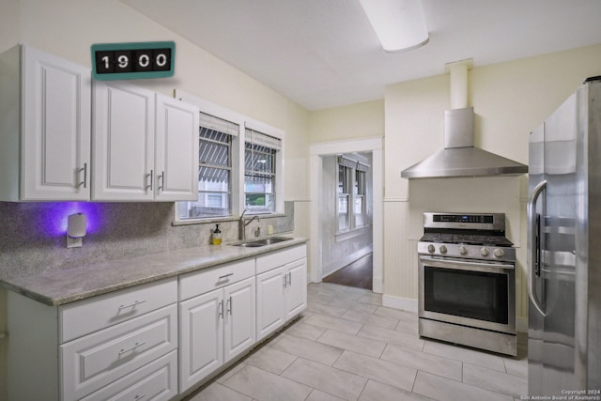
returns 19.00
